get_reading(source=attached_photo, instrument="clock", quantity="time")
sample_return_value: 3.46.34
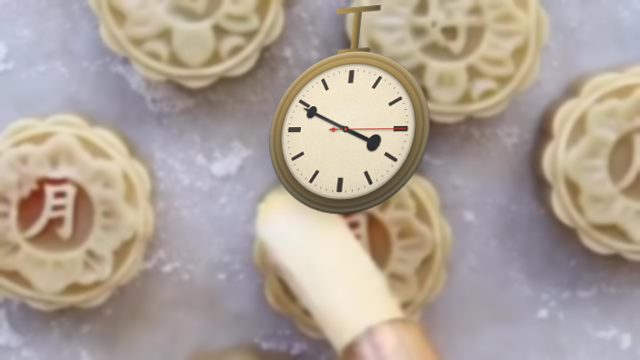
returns 3.49.15
